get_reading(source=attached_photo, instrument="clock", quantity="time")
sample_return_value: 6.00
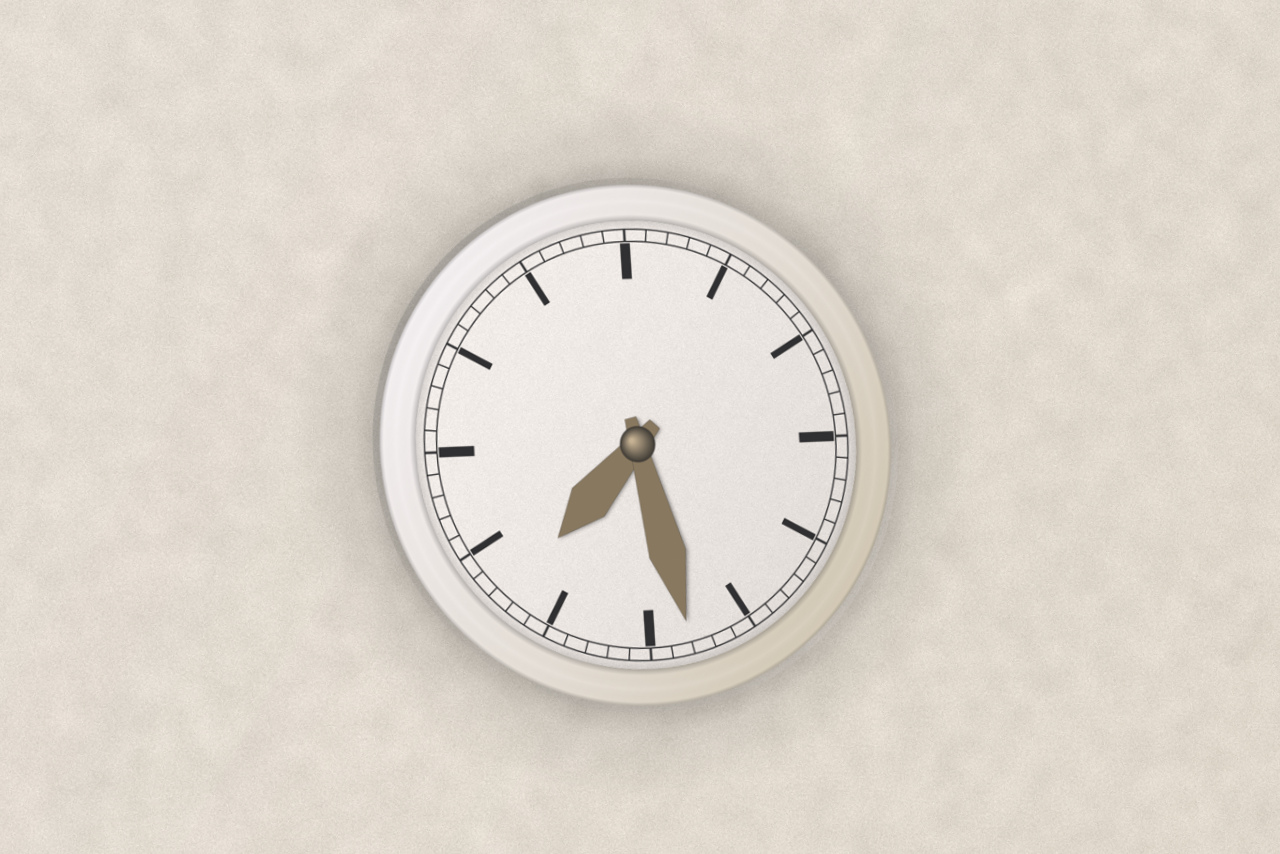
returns 7.28
